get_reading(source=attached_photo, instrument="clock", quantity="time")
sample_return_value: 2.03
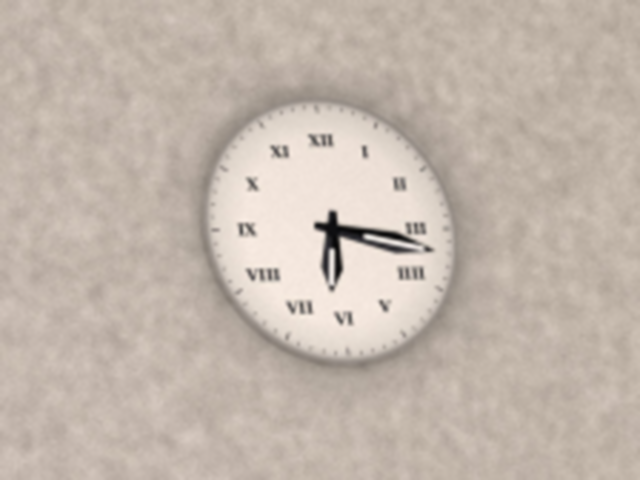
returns 6.17
